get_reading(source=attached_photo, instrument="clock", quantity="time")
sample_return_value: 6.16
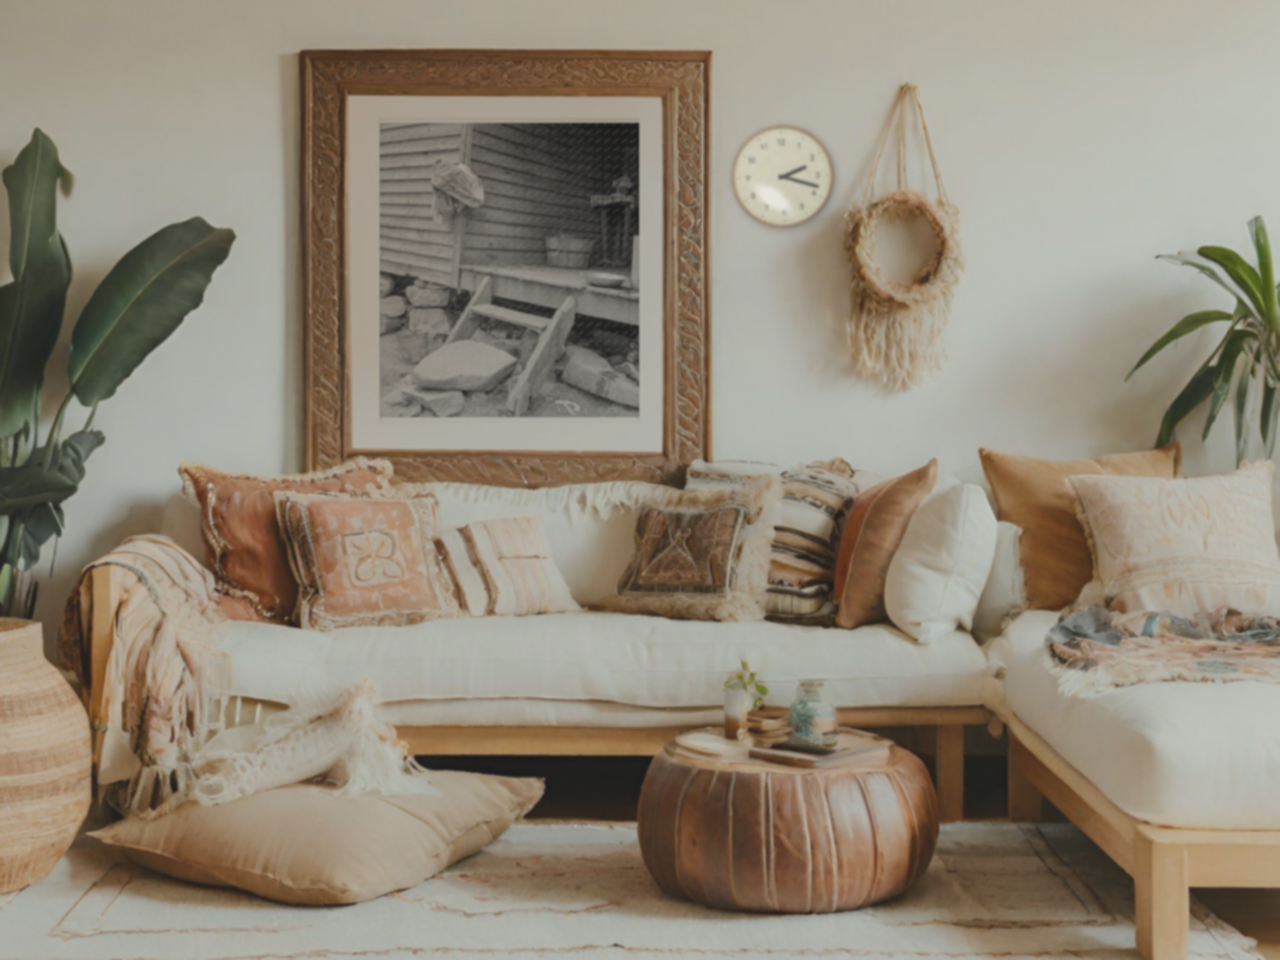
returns 2.18
